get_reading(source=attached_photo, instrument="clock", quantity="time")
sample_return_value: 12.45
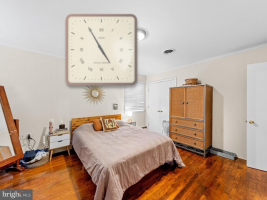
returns 4.55
